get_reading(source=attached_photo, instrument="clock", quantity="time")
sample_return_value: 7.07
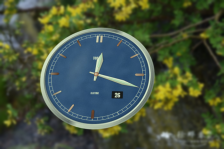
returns 12.18
